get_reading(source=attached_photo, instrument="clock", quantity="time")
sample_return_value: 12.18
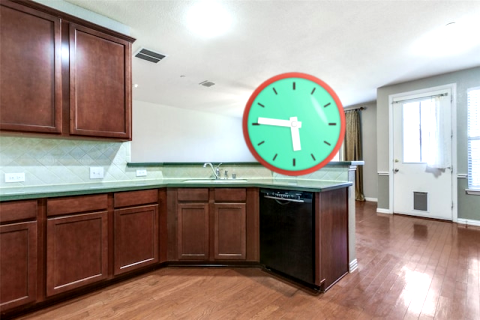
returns 5.46
